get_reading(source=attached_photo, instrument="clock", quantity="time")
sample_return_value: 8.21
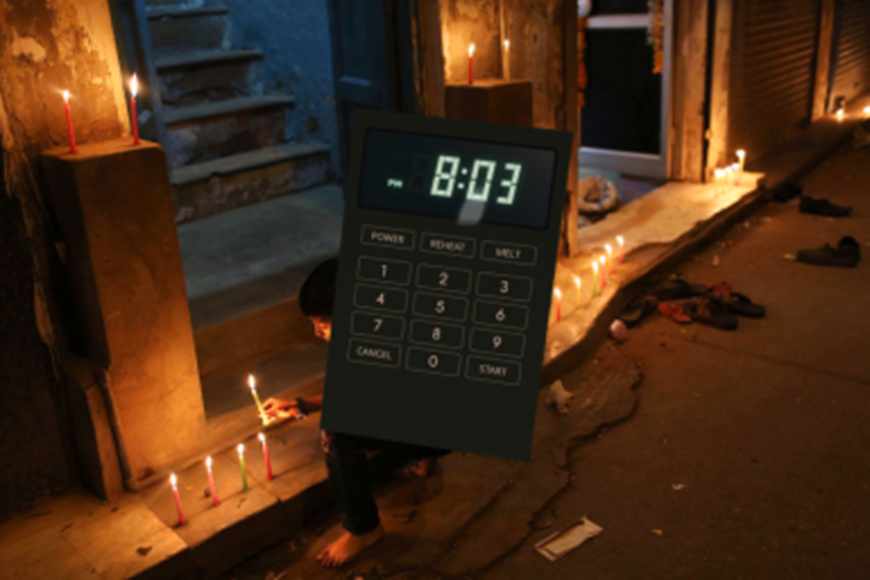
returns 8.03
